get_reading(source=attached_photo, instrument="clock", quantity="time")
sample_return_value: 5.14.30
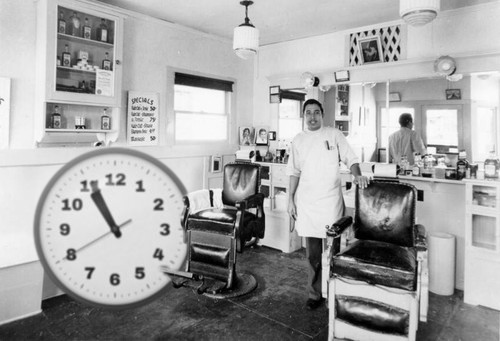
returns 10.55.40
